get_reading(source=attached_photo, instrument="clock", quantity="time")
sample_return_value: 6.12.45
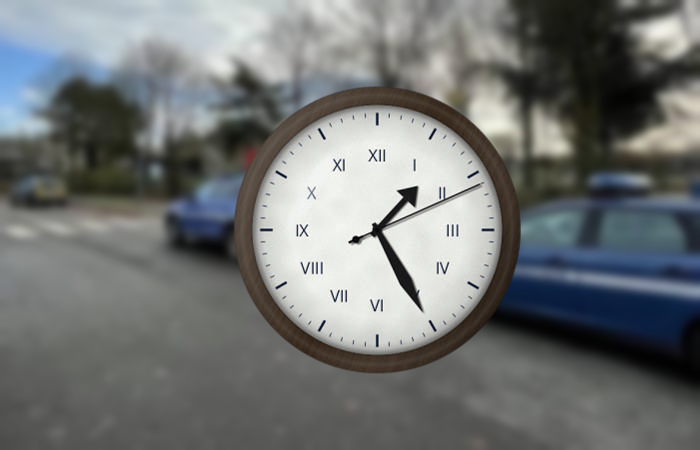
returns 1.25.11
